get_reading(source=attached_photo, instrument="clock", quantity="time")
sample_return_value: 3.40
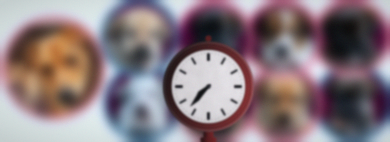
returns 7.37
